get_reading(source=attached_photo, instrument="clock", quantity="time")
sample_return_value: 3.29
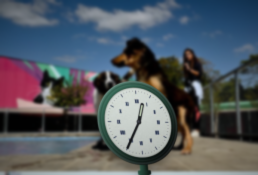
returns 12.35
